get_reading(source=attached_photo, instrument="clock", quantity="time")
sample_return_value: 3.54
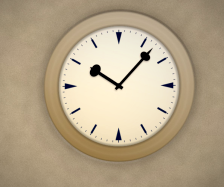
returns 10.07
